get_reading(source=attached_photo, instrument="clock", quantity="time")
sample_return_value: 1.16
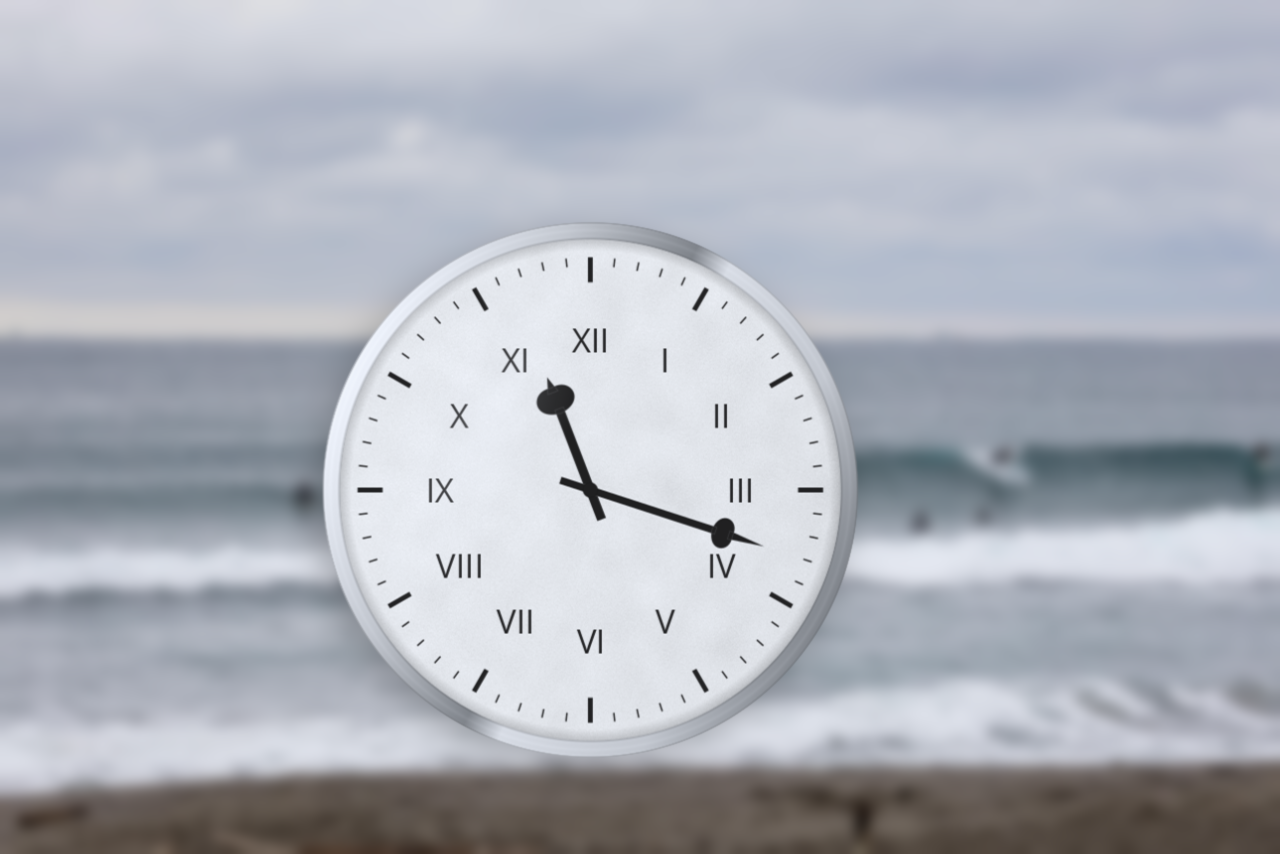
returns 11.18
